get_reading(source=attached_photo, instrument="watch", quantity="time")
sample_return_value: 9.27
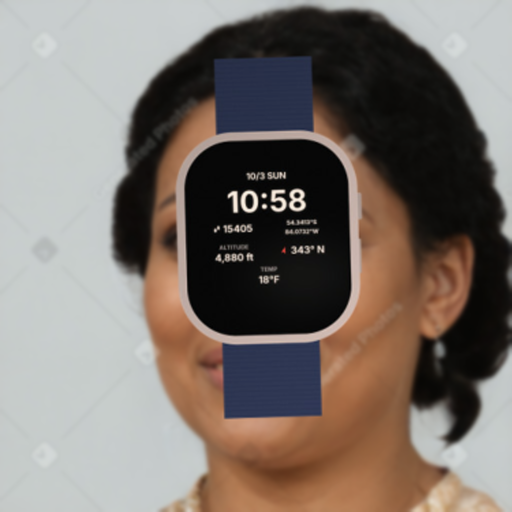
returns 10.58
